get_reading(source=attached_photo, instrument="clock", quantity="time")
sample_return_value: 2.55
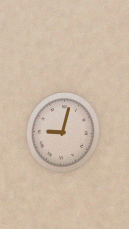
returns 9.02
